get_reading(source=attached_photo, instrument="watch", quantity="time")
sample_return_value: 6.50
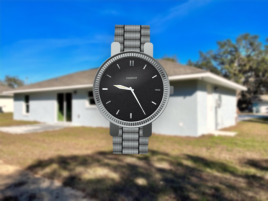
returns 9.25
